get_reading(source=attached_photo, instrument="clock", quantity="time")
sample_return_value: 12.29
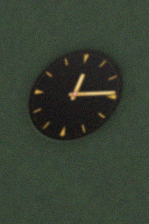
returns 12.14
